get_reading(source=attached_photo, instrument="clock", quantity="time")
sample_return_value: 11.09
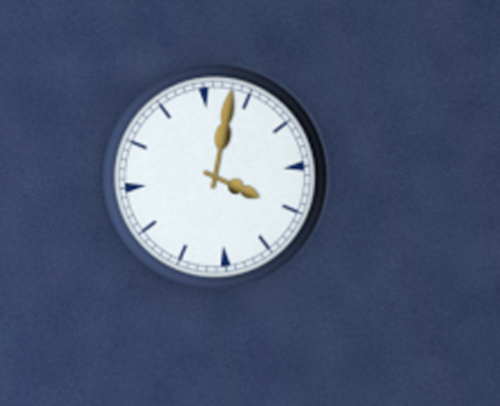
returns 4.03
